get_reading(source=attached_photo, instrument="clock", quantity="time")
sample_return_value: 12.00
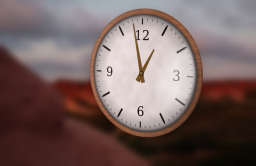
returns 12.58
